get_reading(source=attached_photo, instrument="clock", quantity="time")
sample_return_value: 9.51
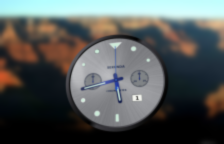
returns 5.43
